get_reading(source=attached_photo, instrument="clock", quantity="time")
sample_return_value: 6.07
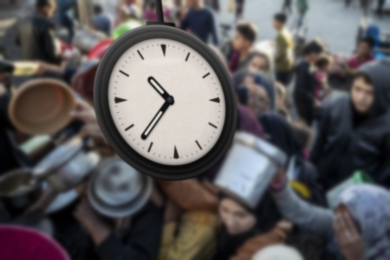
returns 10.37
